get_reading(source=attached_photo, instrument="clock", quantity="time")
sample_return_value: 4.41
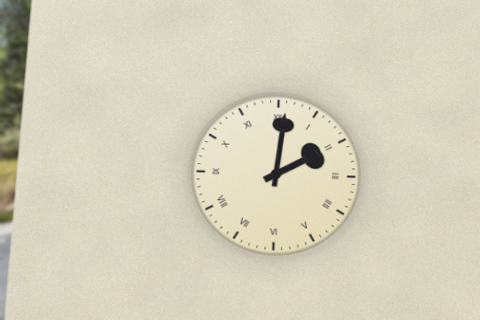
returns 2.01
